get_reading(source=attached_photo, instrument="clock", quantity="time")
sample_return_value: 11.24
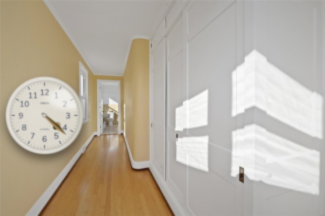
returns 4.22
